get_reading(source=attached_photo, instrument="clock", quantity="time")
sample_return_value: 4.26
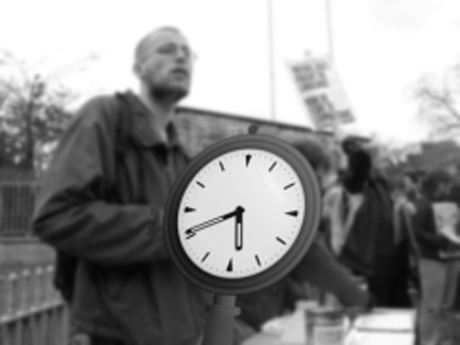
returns 5.41
